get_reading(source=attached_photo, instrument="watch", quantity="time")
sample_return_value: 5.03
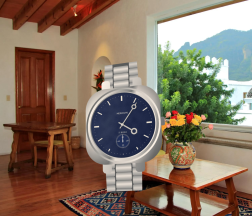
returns 4.06
